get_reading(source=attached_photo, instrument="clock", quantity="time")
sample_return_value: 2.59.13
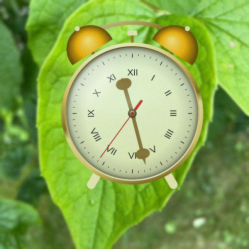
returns 11.27.36
